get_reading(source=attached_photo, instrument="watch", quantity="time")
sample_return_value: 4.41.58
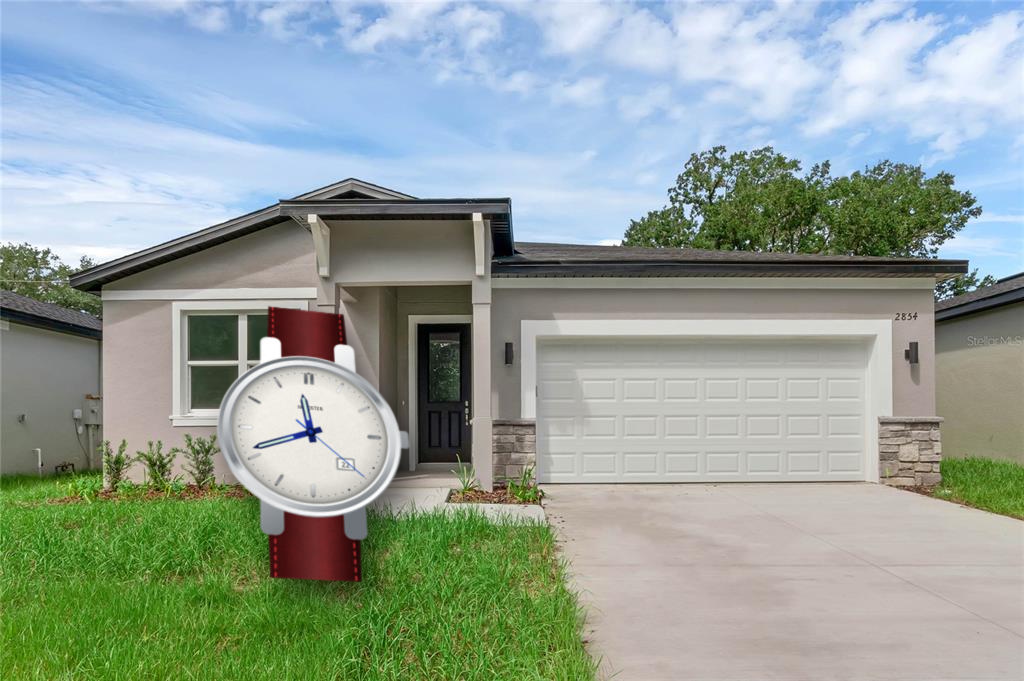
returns 11.41.22
